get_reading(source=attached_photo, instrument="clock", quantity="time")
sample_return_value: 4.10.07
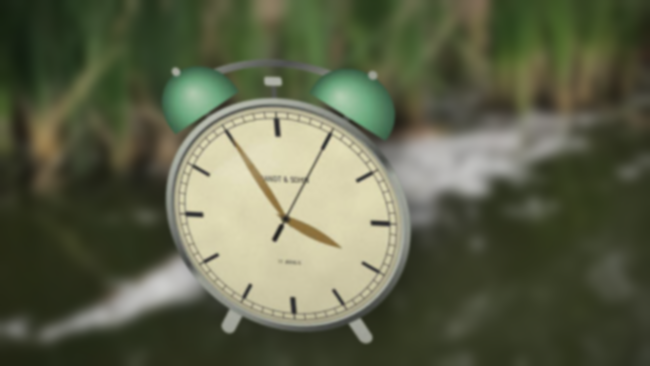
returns 3.55.05
